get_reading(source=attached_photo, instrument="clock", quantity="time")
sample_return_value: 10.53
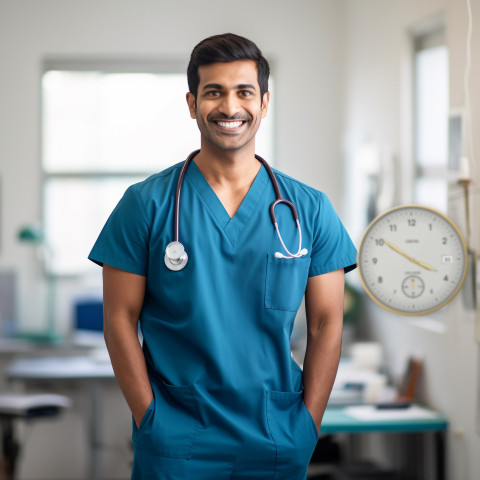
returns 3.51
